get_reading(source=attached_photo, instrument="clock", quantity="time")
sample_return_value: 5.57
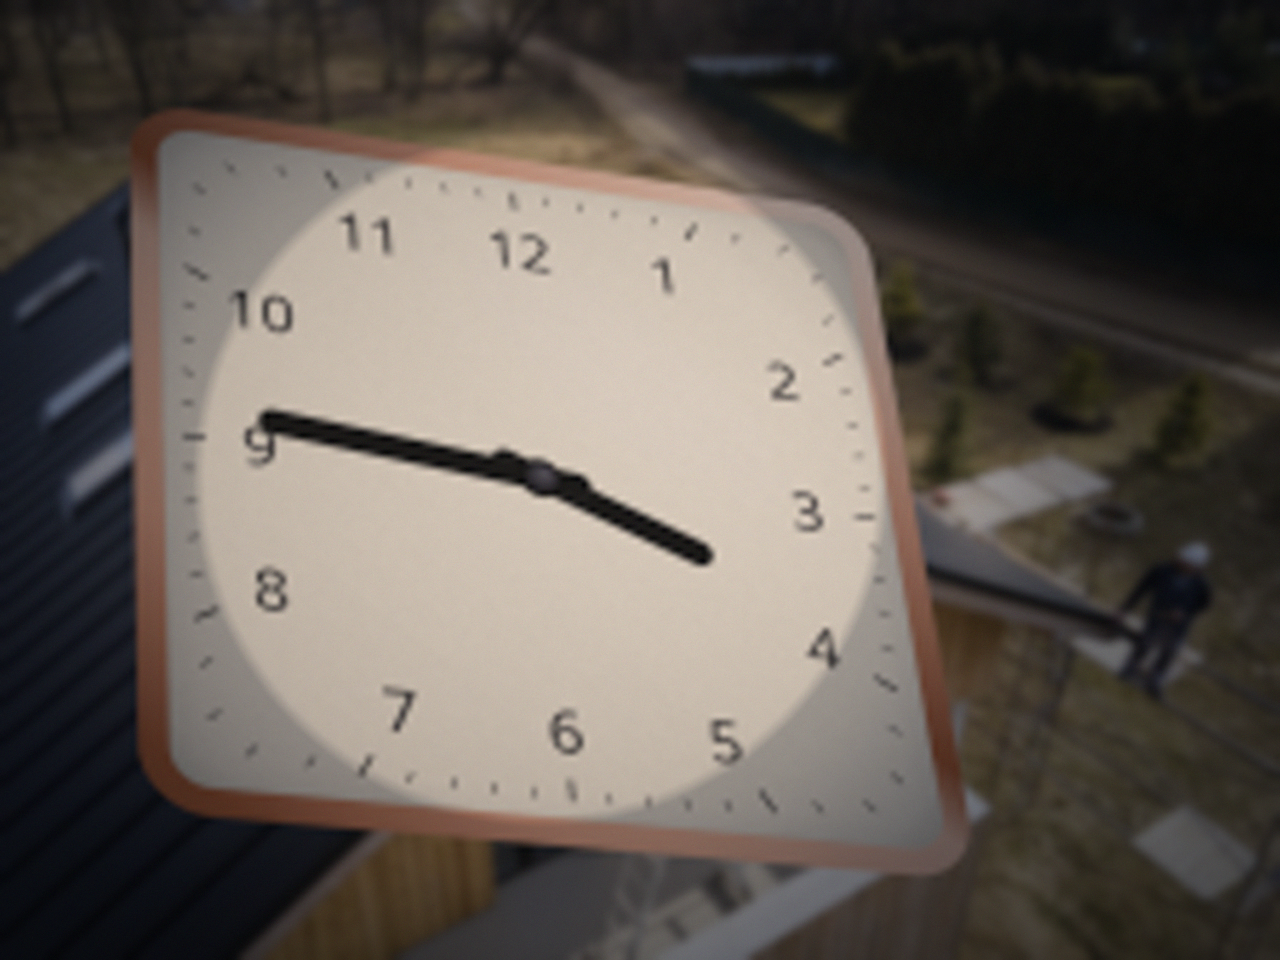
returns 3.46
